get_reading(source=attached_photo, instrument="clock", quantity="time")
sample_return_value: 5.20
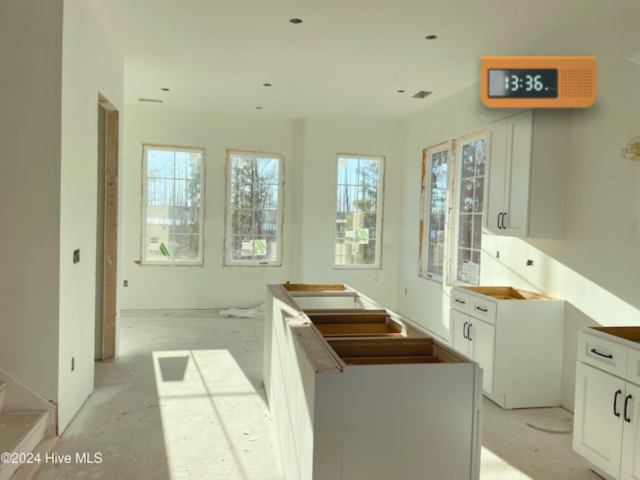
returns 13.36
